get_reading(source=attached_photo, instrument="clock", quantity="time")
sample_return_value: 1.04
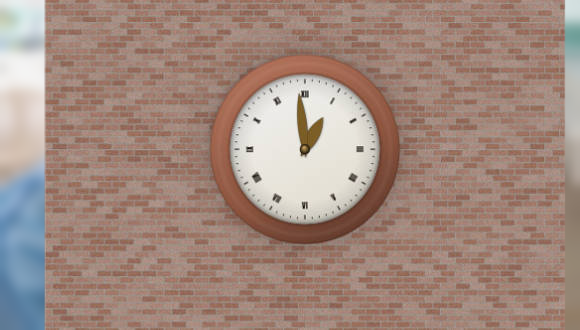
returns 12.59
